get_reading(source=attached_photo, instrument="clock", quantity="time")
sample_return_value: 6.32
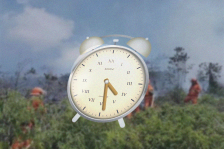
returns 4.29
